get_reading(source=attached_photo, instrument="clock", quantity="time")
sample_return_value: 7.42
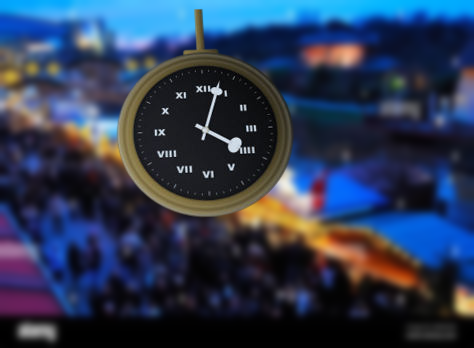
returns 4.03
